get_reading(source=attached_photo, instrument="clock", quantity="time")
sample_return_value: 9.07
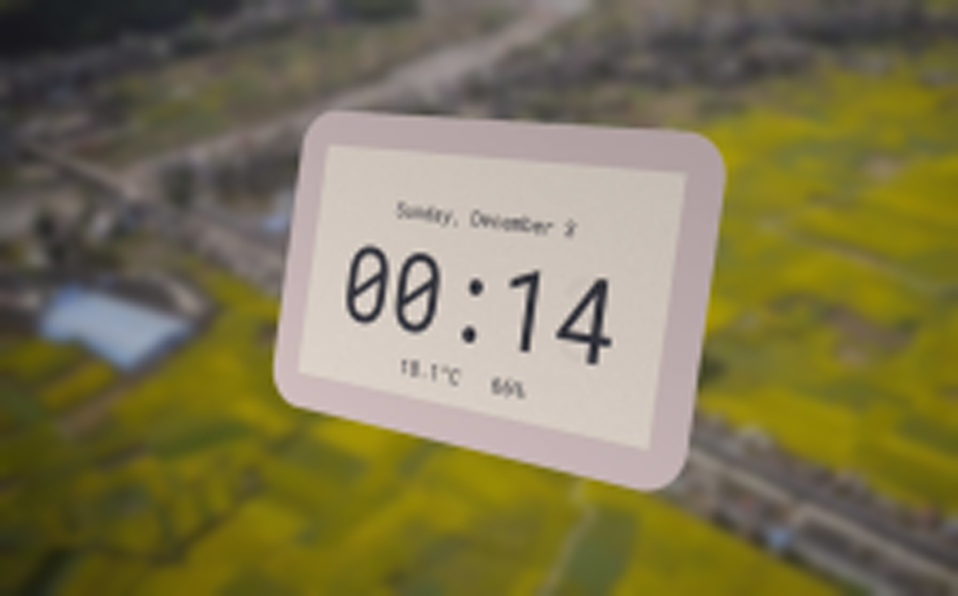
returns 0.14
